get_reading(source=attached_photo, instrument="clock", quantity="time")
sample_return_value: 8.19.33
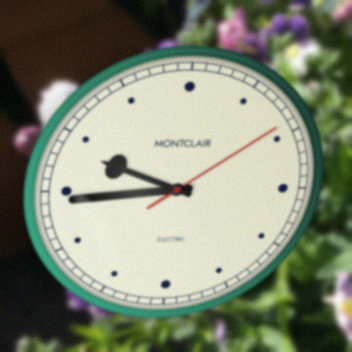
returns 9.44.09
